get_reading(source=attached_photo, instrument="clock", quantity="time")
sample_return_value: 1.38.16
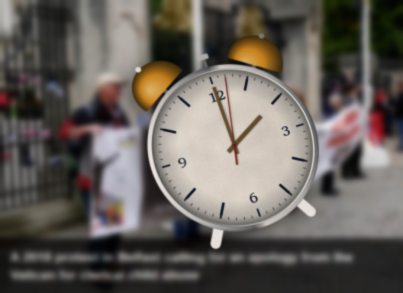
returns 2.00.02
